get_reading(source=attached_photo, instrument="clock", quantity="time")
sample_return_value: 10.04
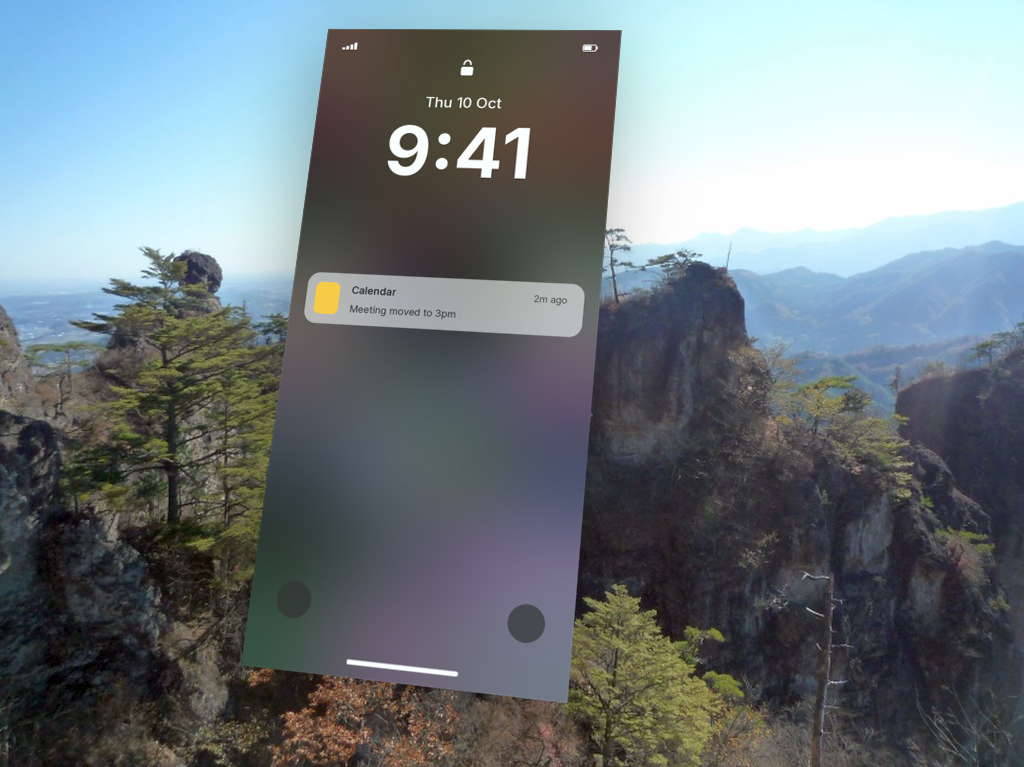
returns 9.41
